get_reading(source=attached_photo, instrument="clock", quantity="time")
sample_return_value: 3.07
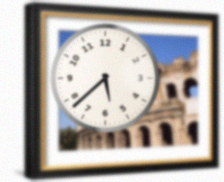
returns 5.38
